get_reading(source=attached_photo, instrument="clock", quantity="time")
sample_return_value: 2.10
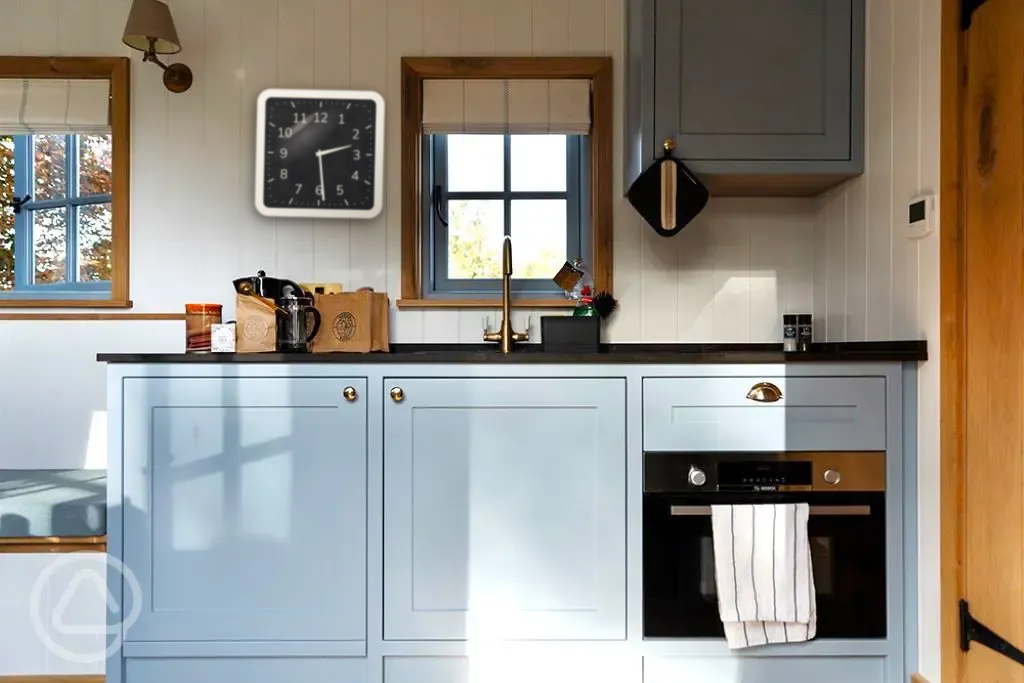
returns 2.29
